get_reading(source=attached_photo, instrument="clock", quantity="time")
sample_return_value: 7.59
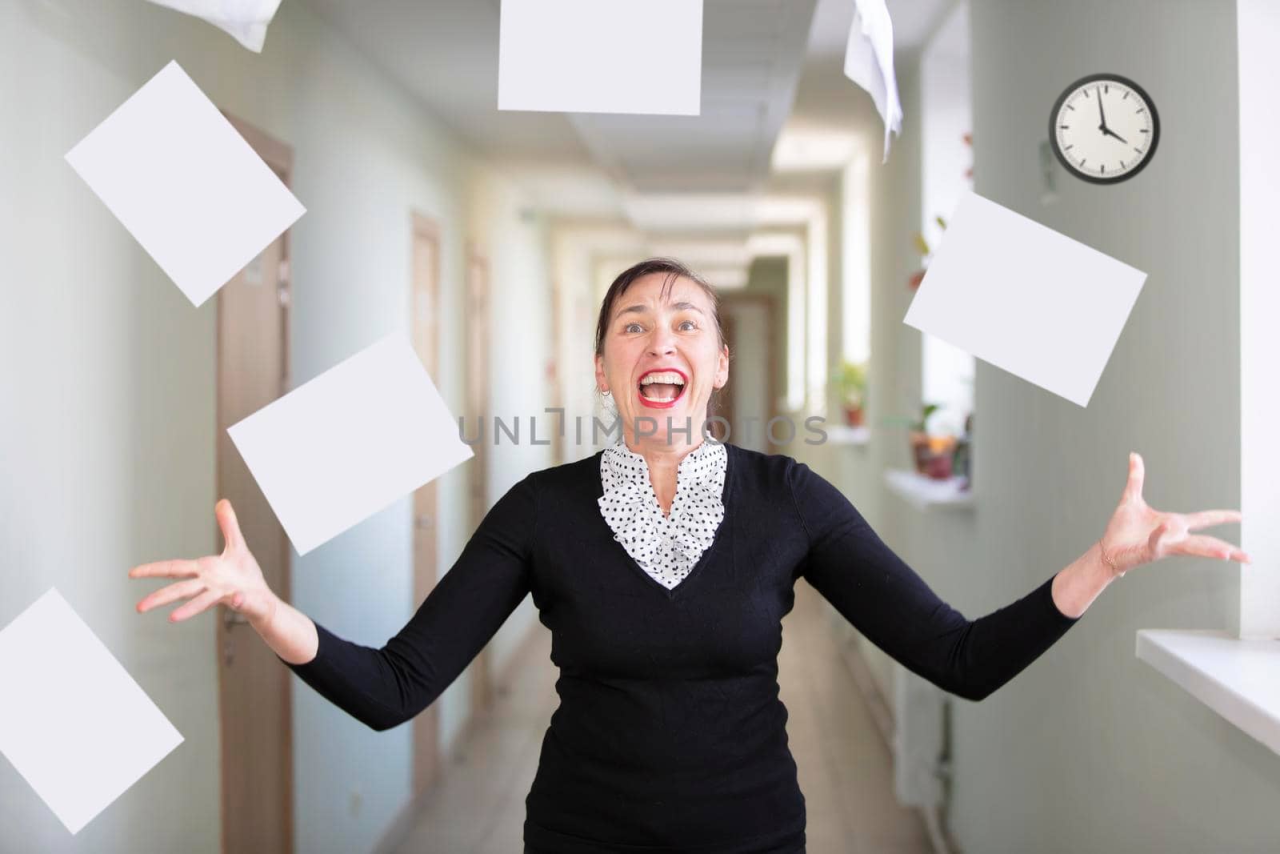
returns 3.58
